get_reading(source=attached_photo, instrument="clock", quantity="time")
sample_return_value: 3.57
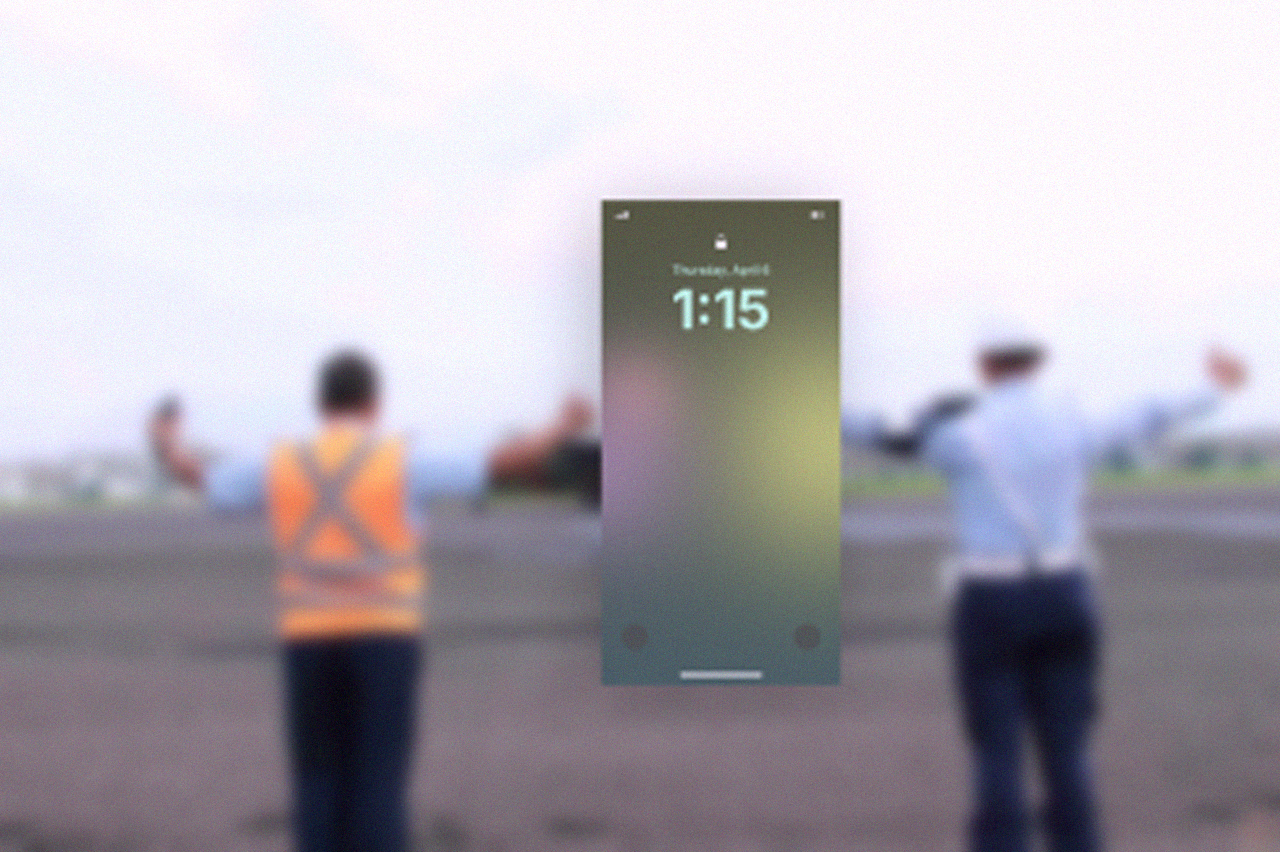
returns 1.15
